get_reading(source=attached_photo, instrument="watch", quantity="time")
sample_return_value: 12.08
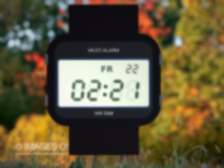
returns 2.21
